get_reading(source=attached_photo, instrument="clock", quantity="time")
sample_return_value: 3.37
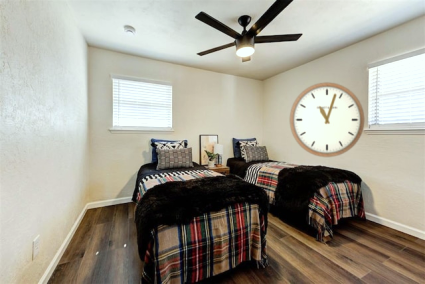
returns 11.03
